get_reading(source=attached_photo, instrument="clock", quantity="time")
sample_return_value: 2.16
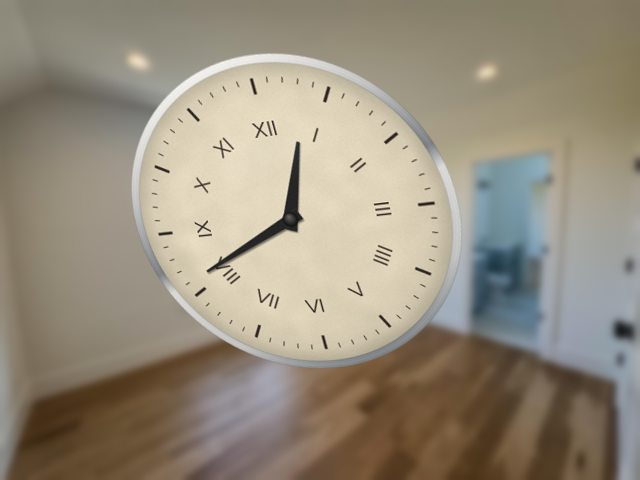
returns 12.41
